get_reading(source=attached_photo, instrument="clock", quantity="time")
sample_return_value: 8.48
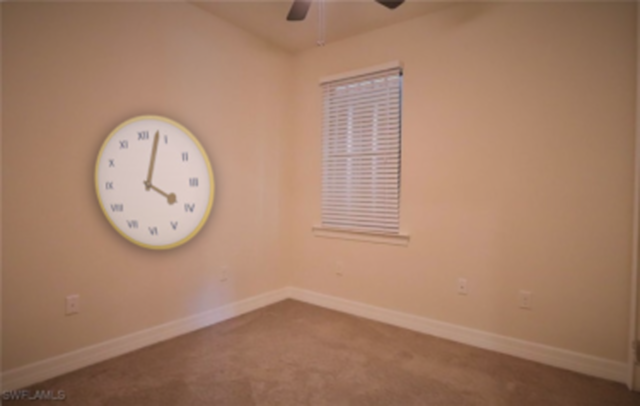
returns 4.03
